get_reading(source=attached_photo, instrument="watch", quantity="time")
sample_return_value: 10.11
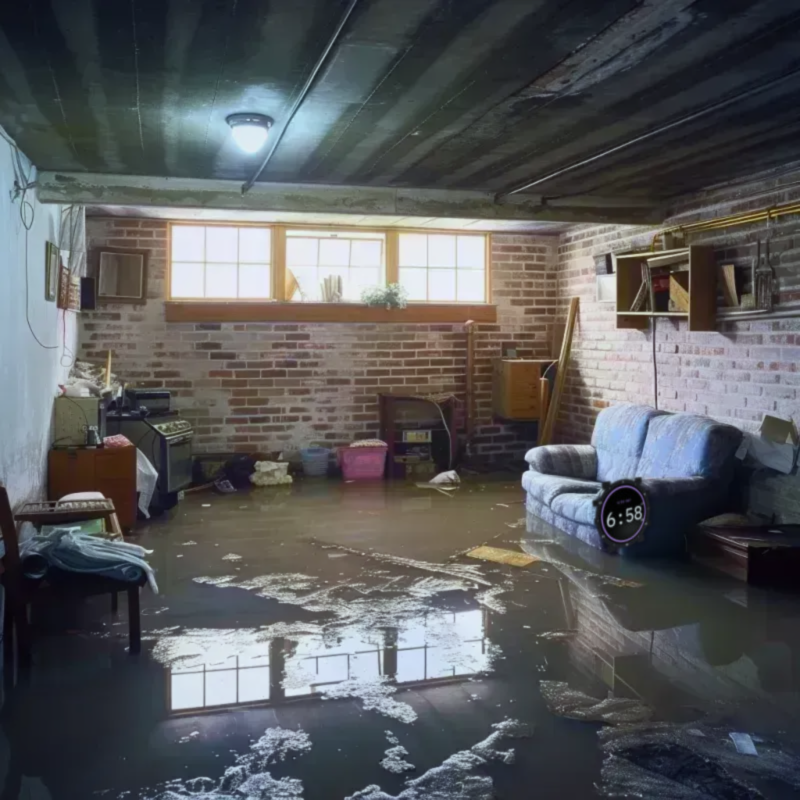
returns 6.58
